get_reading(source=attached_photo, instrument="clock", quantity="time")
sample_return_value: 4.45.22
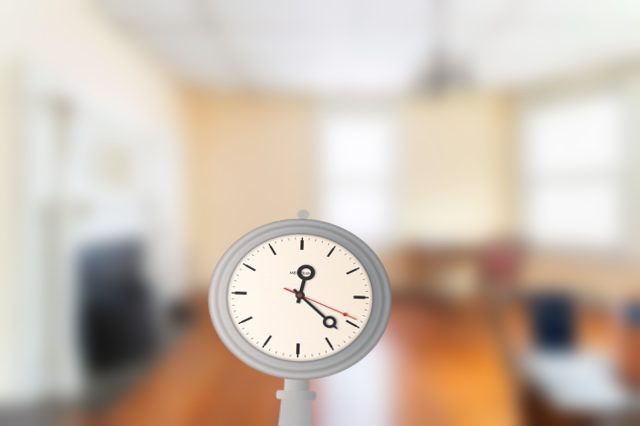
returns 12.22.19
